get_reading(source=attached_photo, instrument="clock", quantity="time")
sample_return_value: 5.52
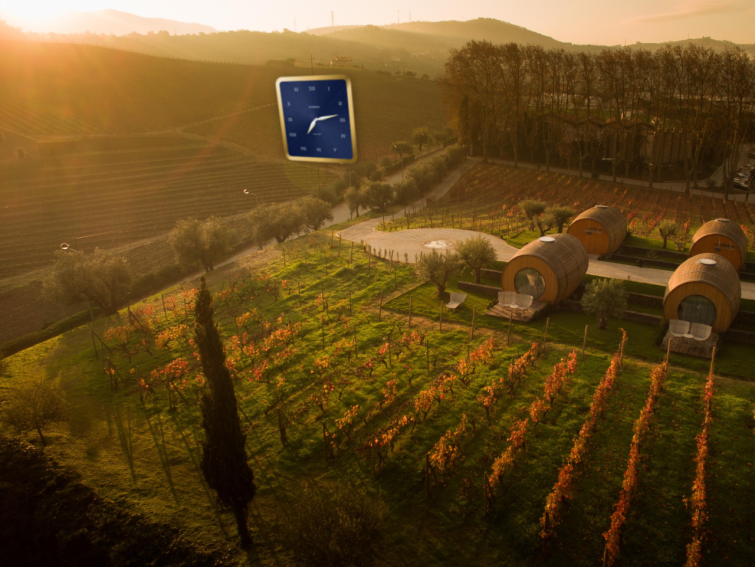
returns 7.13
